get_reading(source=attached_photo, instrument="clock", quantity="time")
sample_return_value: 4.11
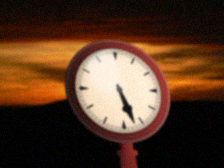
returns 5.27
